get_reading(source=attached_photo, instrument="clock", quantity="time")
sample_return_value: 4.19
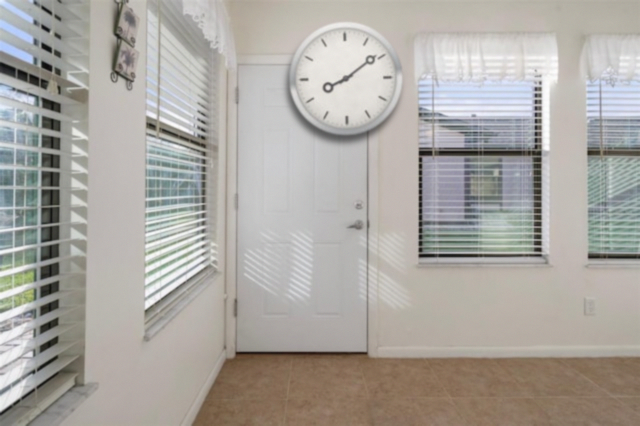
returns 8.09
